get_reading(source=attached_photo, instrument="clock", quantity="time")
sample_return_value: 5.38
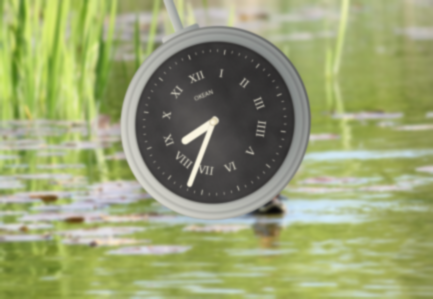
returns 8.37
